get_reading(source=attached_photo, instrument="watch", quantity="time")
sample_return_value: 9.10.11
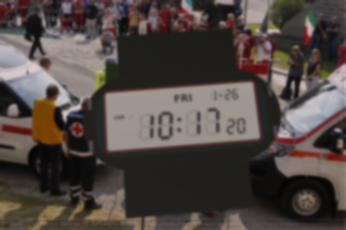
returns 10.17.20
